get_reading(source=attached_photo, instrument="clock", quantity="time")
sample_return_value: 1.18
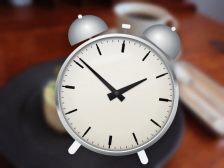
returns 1.51
